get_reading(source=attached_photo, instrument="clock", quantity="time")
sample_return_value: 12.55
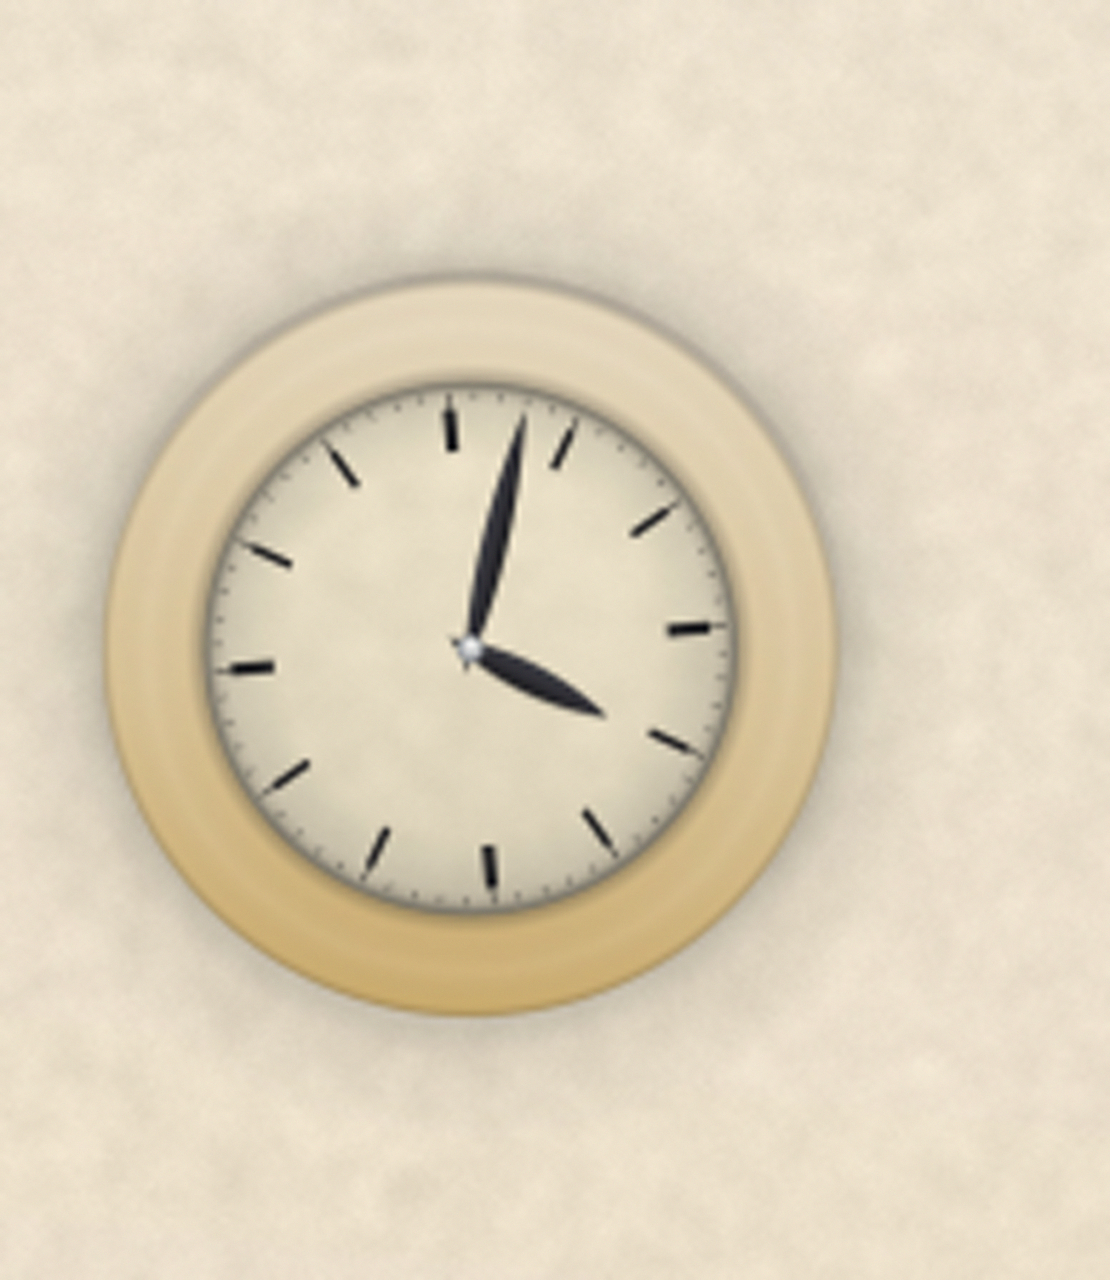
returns 4.03
